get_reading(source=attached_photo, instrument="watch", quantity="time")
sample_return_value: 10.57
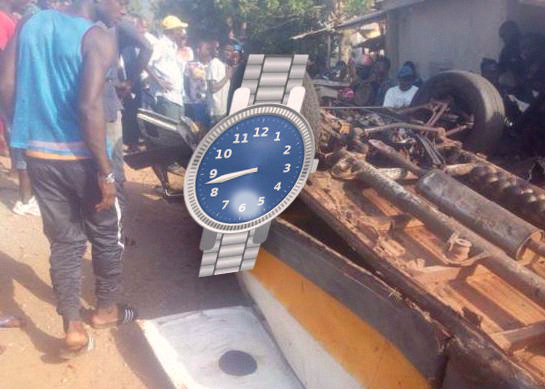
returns 8.43
